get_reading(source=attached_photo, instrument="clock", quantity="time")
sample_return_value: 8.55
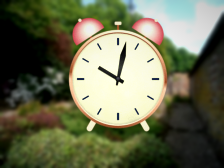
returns 10.02
